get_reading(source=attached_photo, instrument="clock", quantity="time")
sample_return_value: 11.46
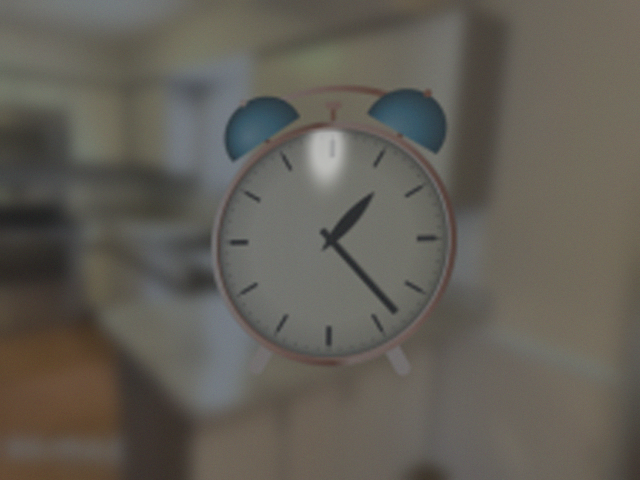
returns 1.23
